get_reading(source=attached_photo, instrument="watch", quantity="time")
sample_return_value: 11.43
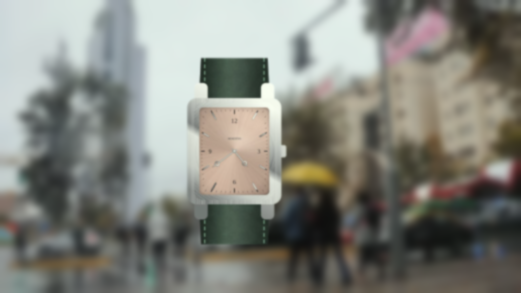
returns 4.39
